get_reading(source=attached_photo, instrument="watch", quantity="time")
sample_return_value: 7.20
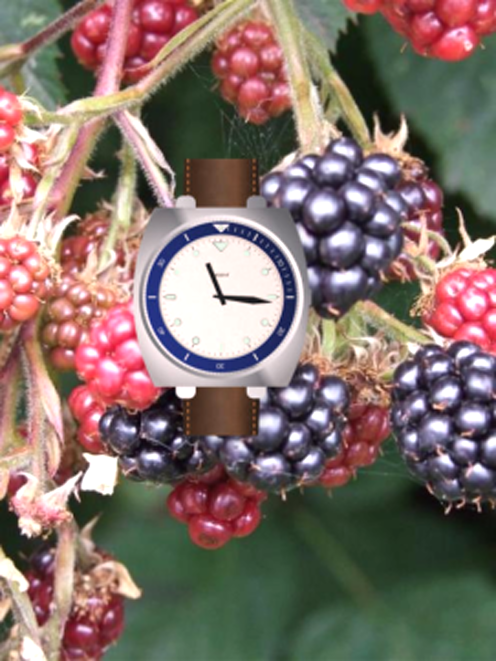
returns 11.16
